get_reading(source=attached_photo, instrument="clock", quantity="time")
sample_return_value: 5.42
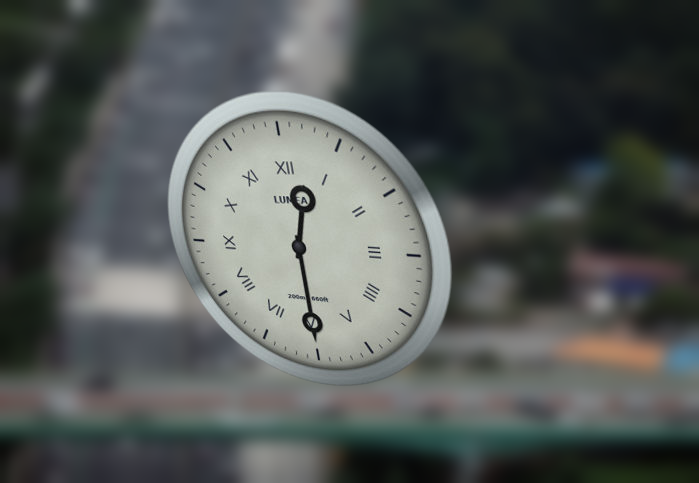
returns 12.30
